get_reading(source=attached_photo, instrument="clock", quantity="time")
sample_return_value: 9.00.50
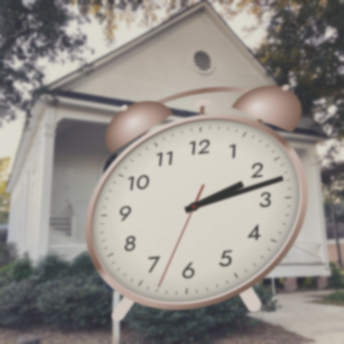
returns 2.12.33
